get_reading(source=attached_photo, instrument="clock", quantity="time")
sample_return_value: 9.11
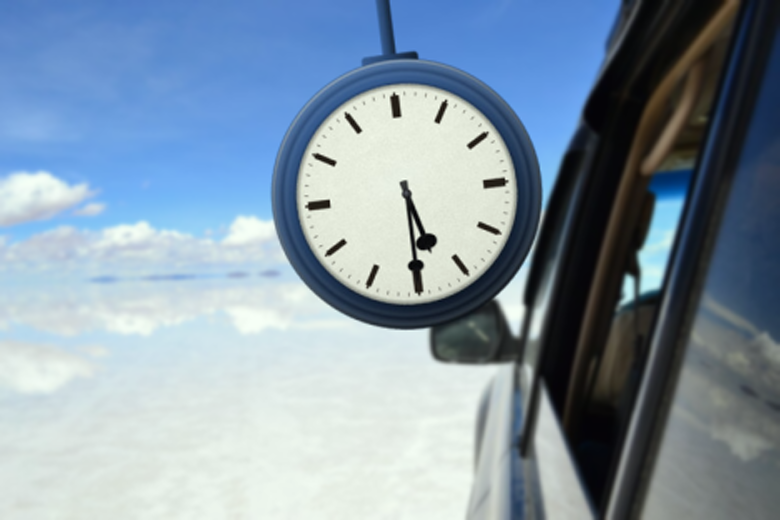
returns 5.30
